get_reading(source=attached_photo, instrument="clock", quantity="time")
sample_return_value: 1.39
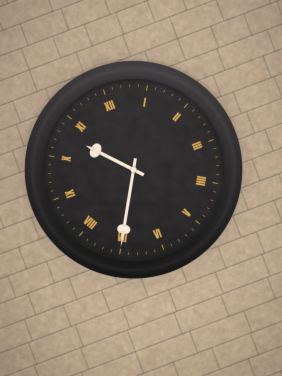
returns 10.35
